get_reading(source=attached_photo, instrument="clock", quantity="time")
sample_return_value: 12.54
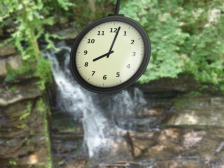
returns 8.02
